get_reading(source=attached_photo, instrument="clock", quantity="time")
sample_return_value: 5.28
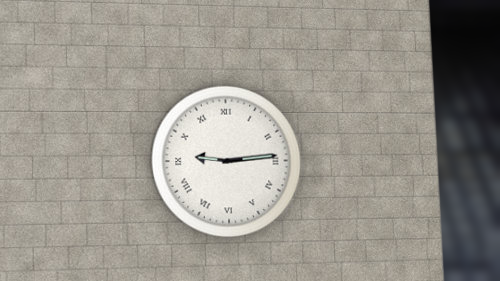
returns 9.14
